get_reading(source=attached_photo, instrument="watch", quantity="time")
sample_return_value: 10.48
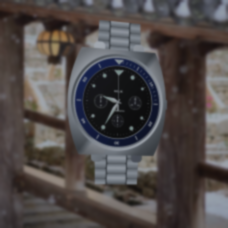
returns 9.35
